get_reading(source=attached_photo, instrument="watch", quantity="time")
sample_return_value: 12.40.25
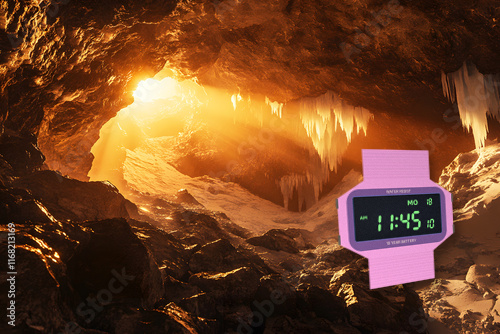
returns 11.45.10
